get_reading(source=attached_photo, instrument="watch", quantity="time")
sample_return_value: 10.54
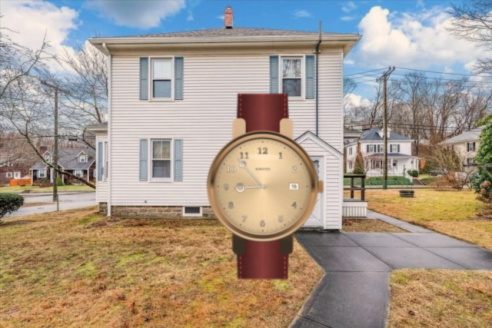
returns 8.53
